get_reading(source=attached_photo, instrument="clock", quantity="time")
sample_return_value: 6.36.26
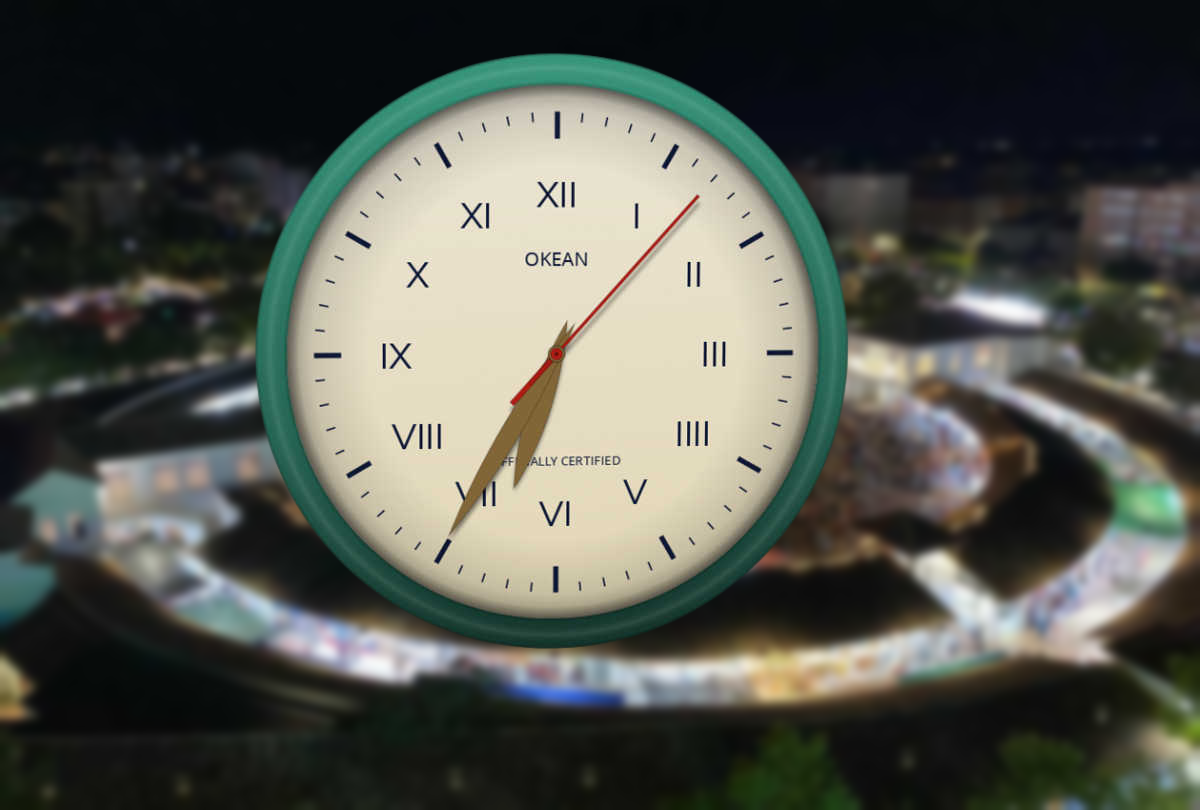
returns 6.35.07
